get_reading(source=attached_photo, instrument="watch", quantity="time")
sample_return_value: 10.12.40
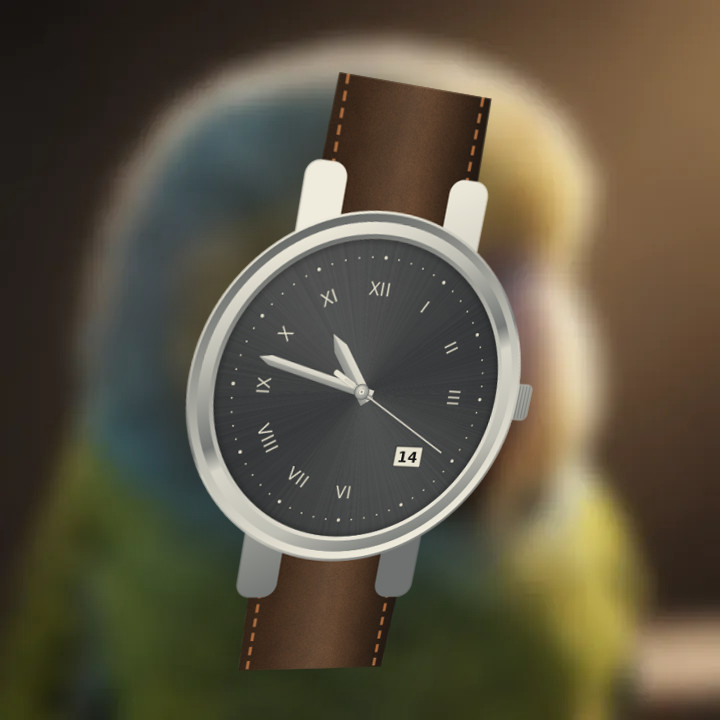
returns 10.47.20
